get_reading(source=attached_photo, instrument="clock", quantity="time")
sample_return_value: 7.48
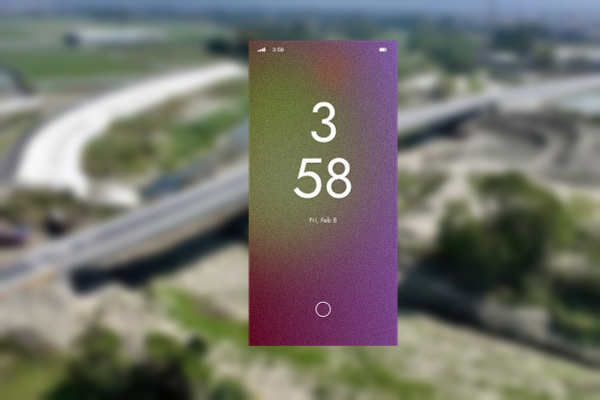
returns 3.58
